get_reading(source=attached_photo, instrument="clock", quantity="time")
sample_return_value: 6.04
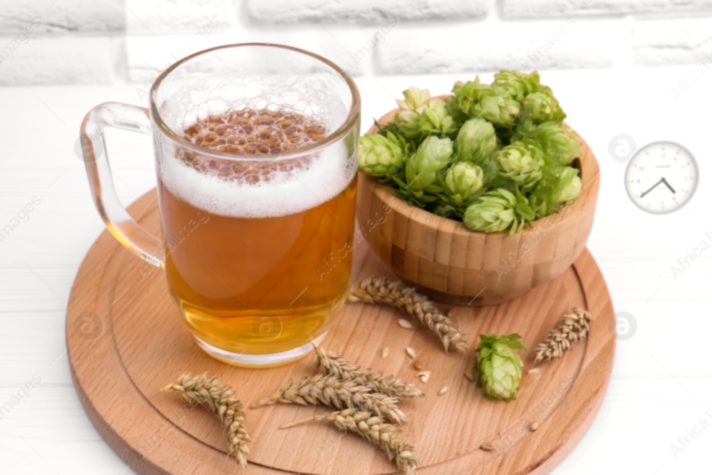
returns 4.39
